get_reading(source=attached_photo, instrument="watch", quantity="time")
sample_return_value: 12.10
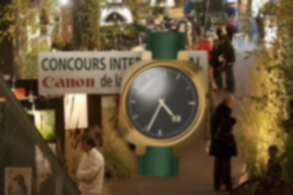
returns 4.34
